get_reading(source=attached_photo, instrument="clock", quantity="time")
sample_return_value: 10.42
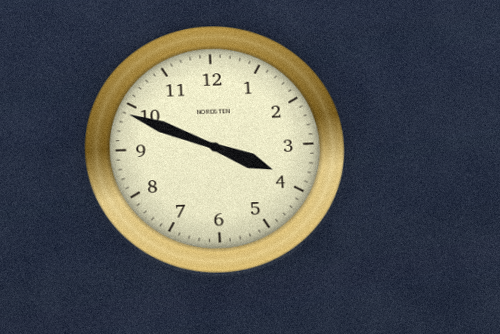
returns 3.49
